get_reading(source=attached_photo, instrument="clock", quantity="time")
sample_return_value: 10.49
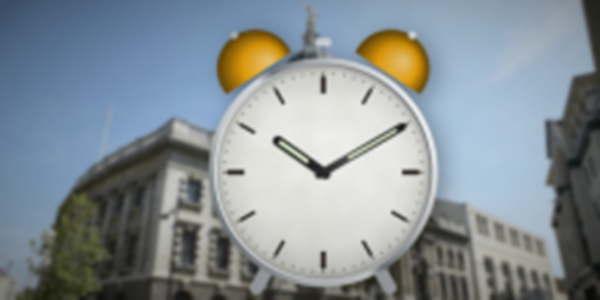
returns 10.10
